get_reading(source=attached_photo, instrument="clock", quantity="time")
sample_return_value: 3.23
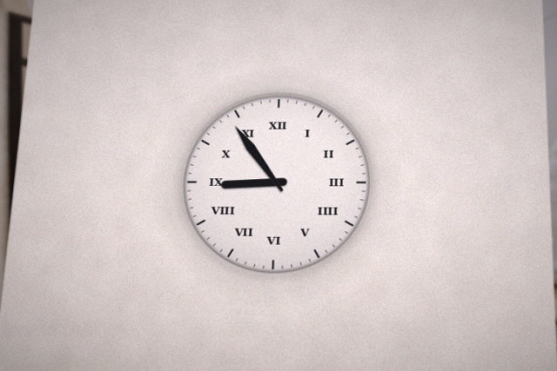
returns 8.54
